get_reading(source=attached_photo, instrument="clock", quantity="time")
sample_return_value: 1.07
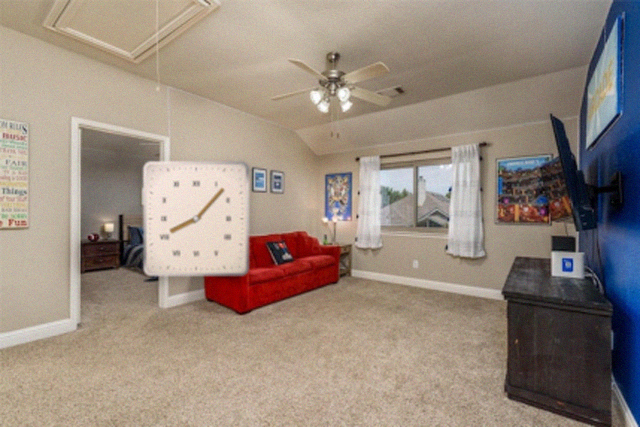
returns 8.07
